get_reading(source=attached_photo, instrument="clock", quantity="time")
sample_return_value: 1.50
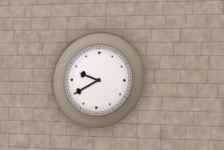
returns 9.40
